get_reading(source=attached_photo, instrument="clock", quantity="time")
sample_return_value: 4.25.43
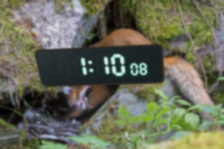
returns 1.10.08
